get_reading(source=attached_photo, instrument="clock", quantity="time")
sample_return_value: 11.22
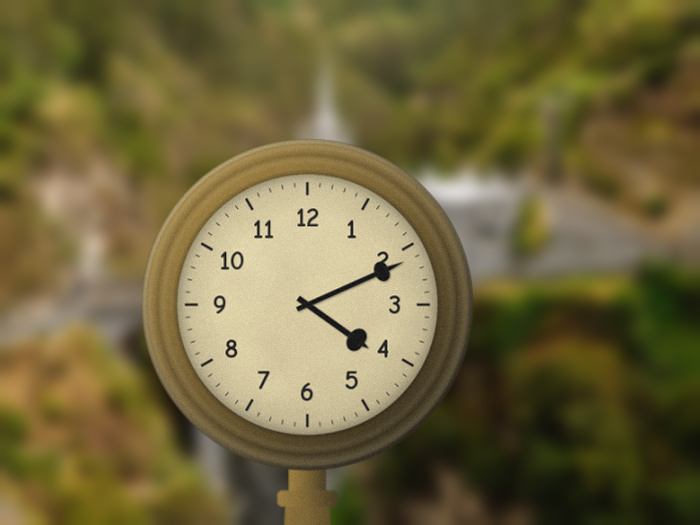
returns 4.11
